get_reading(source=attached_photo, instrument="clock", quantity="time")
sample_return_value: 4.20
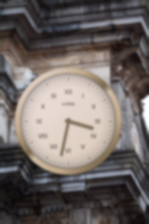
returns 3.32
